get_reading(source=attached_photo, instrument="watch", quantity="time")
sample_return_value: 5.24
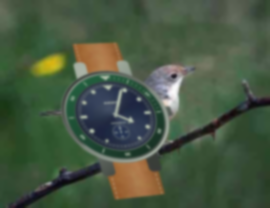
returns 4.04
